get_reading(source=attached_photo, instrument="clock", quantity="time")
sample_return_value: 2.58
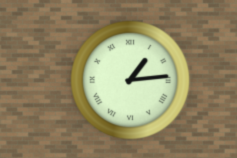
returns 1.14
